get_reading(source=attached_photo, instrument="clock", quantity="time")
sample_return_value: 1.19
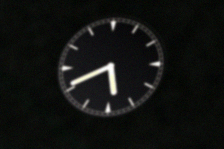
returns 5.41
